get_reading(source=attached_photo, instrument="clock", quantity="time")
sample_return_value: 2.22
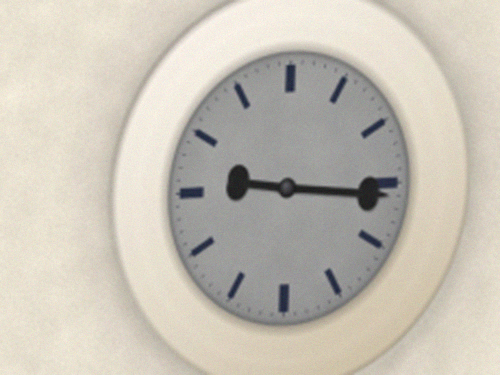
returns 9.16
